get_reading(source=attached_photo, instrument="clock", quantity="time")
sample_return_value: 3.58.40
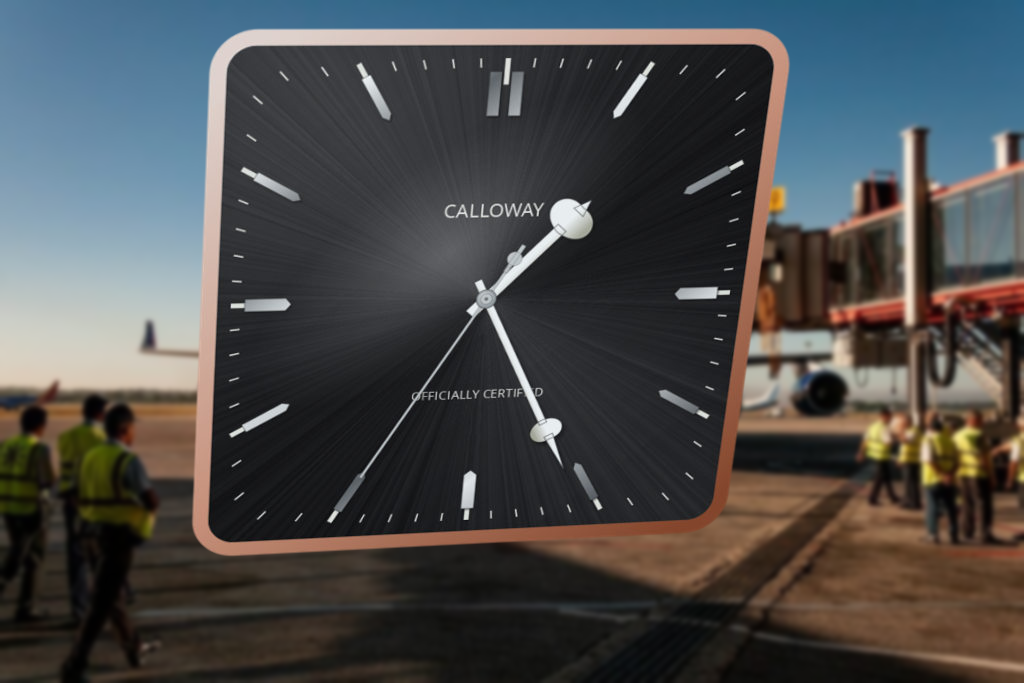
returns 1.25.35
